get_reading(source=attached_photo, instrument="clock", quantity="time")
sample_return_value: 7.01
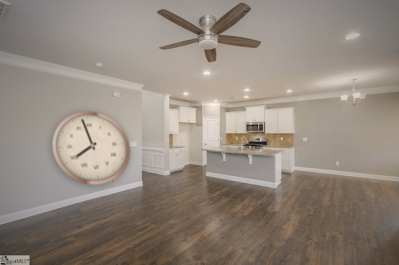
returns 7.58
